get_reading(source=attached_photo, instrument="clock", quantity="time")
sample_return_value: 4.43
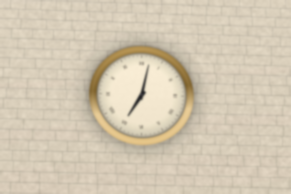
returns 7.02
